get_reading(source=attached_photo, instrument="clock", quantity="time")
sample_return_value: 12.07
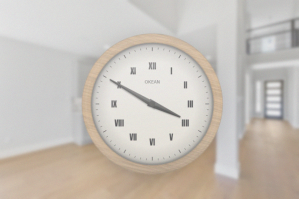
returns 3.50
